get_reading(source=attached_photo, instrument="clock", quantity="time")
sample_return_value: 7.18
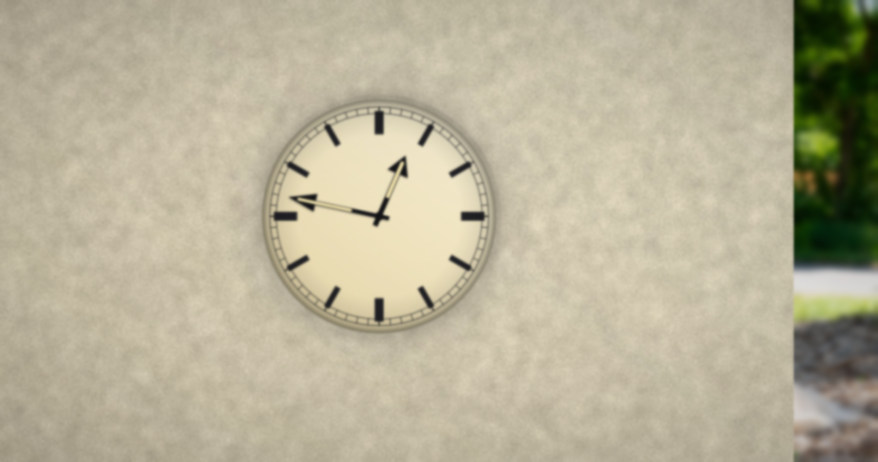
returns 12.47
